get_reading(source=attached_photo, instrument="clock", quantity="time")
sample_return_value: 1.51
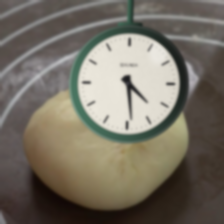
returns 4.29
